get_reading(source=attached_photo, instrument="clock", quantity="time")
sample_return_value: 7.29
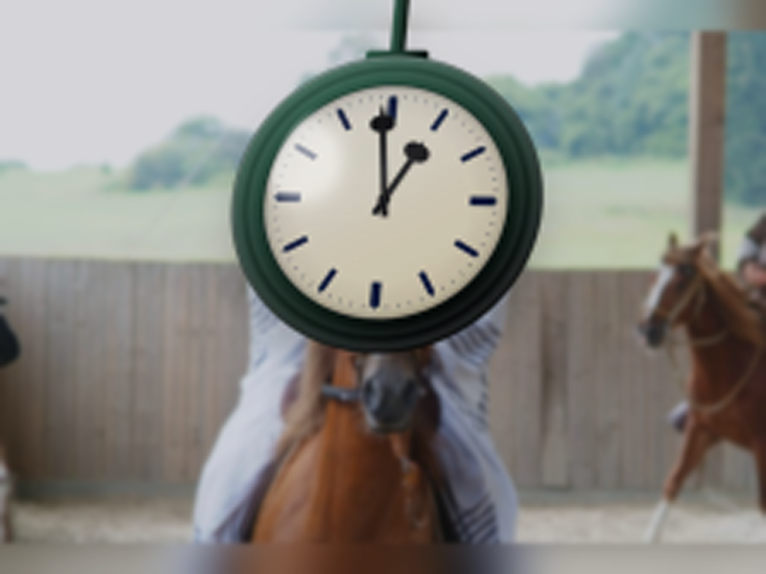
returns 12.59
